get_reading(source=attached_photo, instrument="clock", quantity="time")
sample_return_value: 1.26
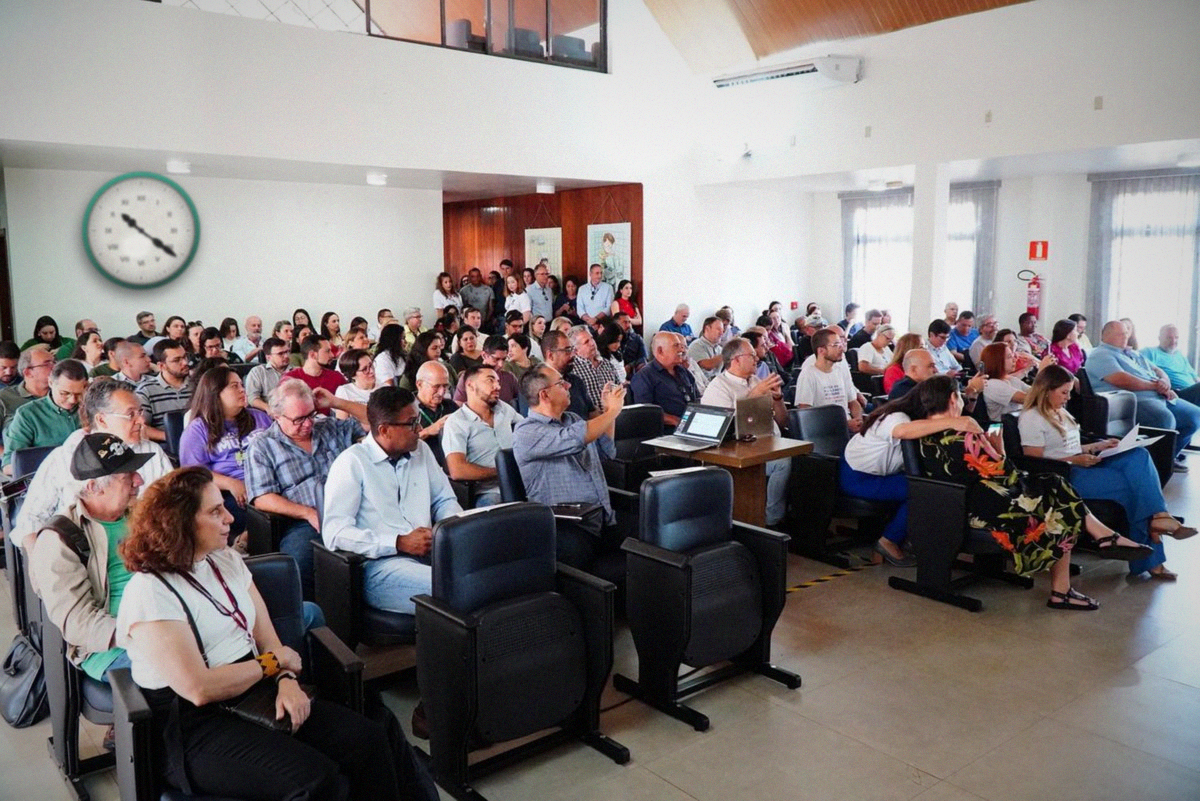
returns 10.21
